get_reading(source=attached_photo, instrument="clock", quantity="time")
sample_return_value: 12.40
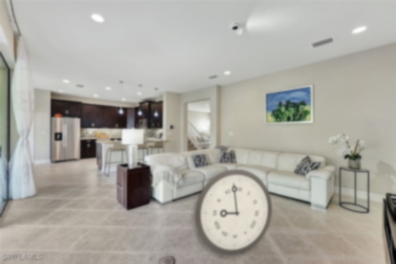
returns 8.58
